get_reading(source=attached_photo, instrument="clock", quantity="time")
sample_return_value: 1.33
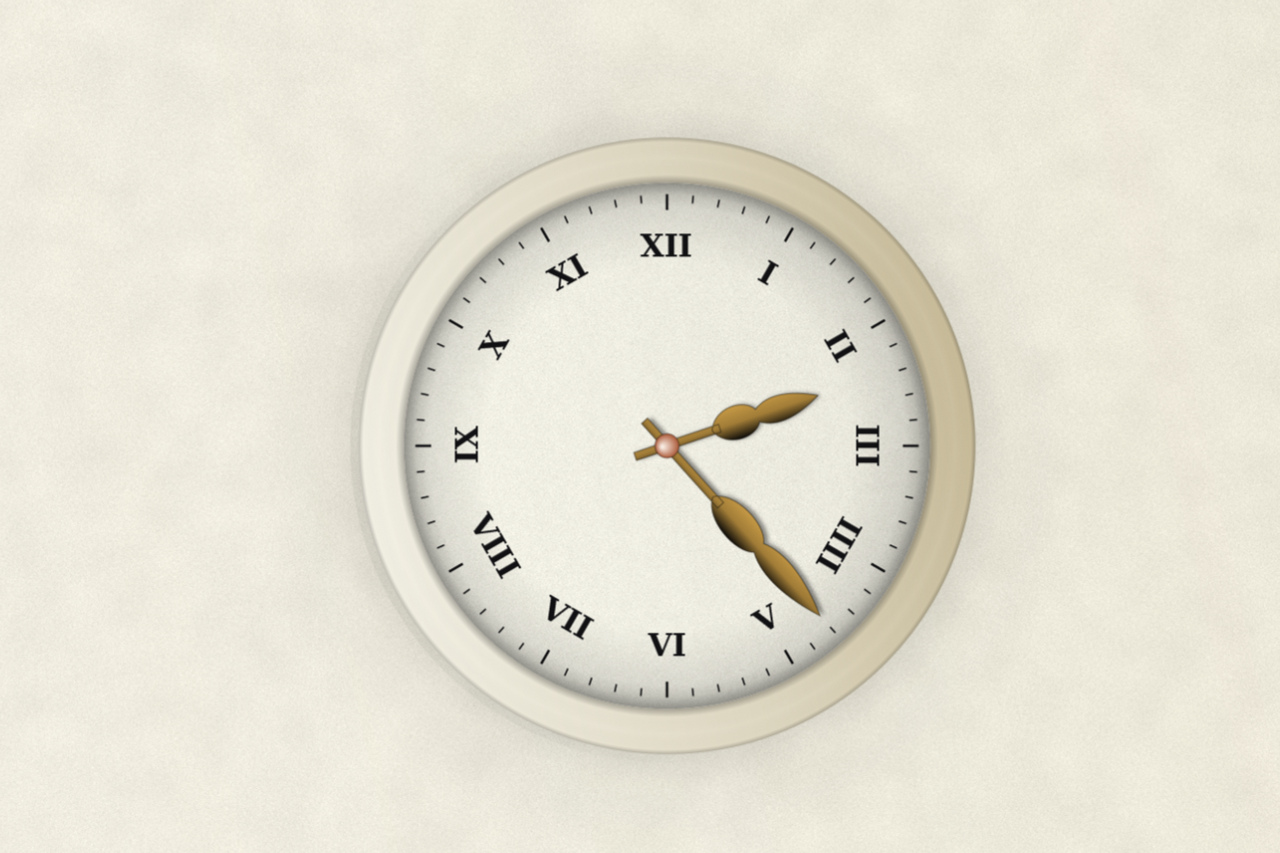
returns 2.23
